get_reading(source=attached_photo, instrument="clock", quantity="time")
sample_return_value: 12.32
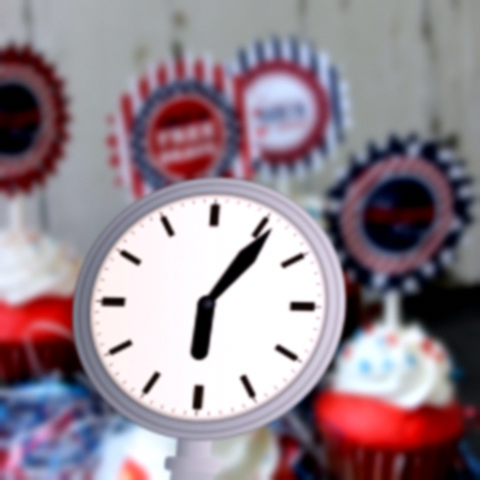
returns 6.06
